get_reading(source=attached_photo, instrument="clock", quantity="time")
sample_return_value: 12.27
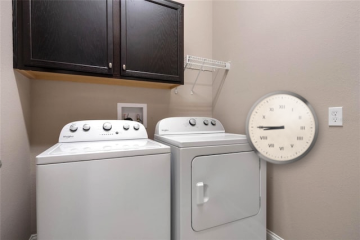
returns 8.45
